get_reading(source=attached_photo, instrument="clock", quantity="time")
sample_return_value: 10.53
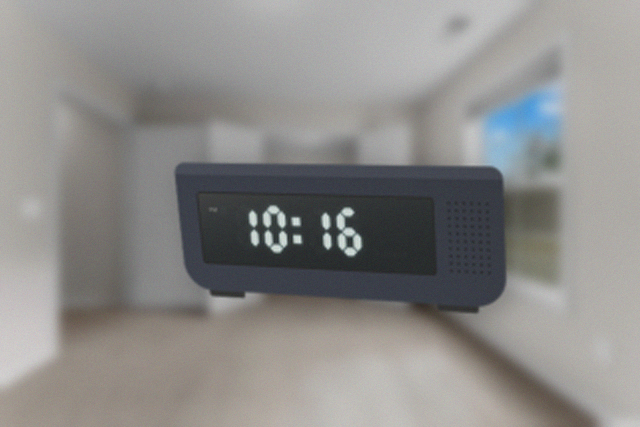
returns 10.16
